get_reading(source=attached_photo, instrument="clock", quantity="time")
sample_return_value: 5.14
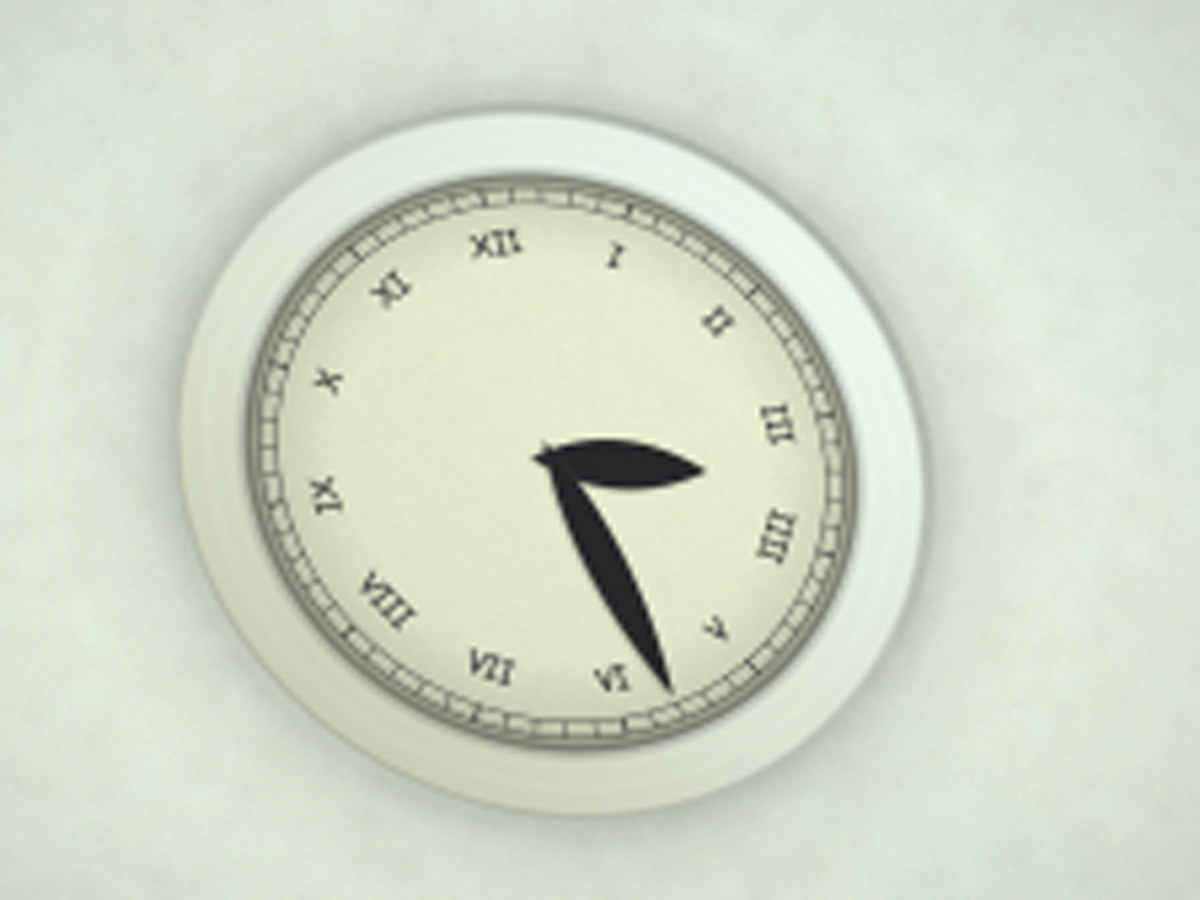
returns 3.28
